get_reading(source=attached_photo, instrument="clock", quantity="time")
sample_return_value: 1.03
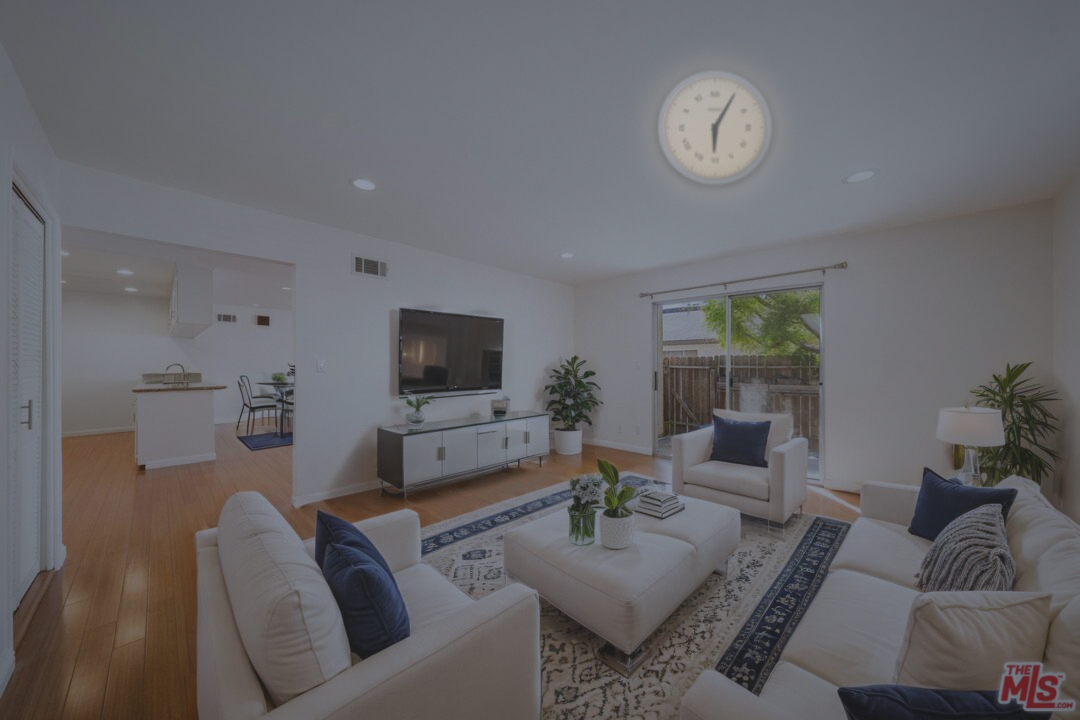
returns 6.05
